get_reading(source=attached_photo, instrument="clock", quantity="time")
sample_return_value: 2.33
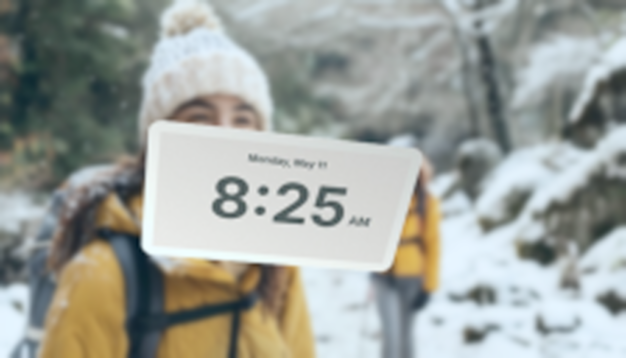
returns 8.25
